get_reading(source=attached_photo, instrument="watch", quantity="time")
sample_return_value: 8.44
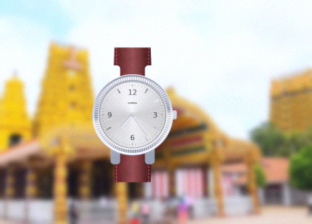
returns 7.24
